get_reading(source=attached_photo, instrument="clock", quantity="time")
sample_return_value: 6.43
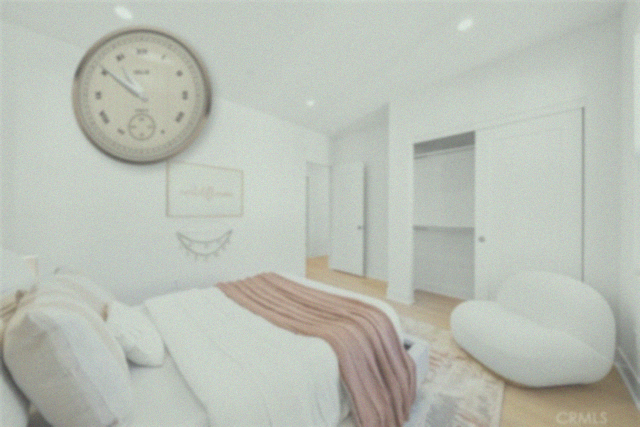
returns 10.51
